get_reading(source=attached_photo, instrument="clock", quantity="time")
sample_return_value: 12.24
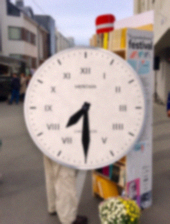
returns 7.30
